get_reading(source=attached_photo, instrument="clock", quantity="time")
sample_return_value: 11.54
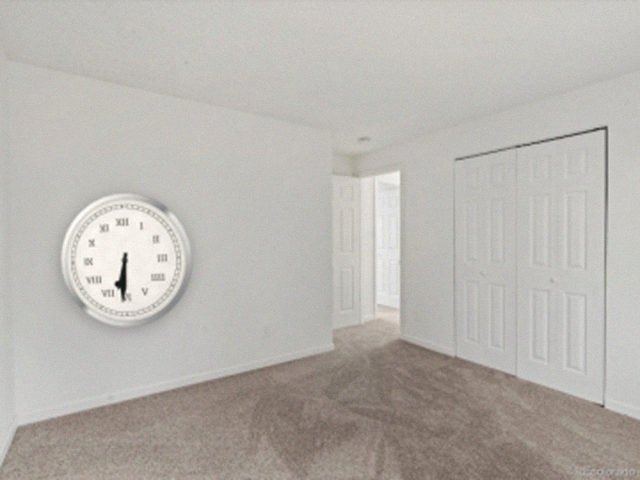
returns 6.31
